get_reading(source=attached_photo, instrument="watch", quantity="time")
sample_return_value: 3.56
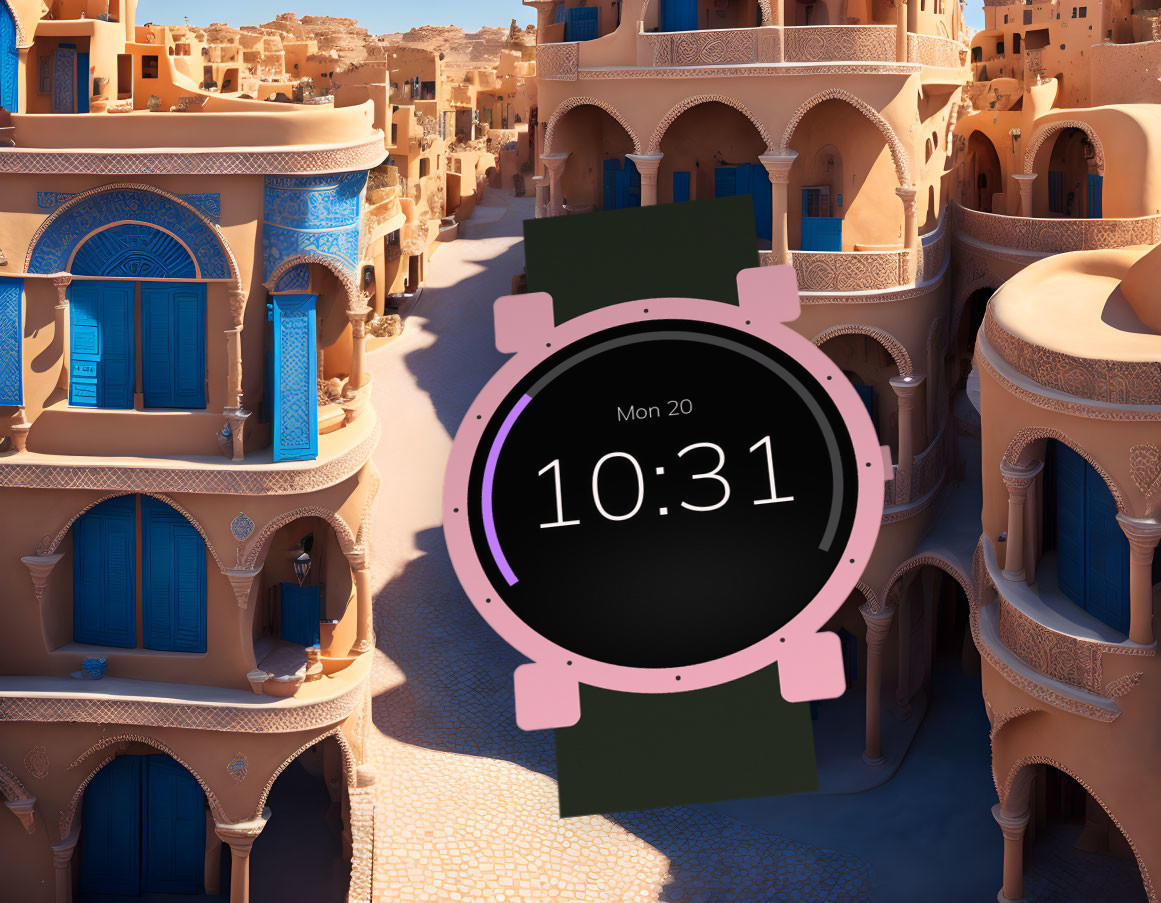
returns 10.31
